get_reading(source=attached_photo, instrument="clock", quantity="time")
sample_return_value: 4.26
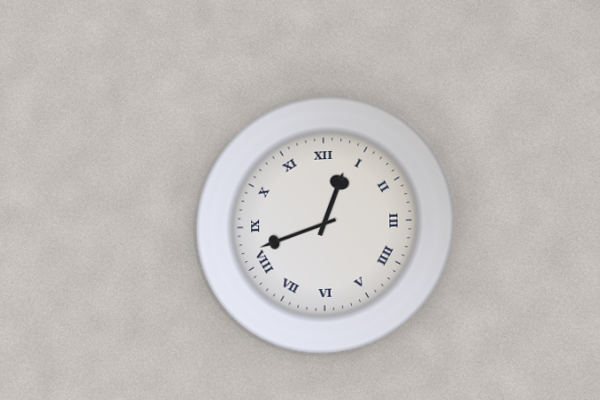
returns 12.42
